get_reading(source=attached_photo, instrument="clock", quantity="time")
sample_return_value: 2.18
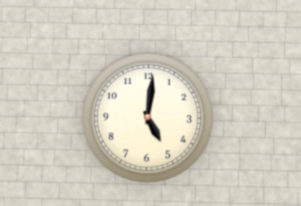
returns 5.01
